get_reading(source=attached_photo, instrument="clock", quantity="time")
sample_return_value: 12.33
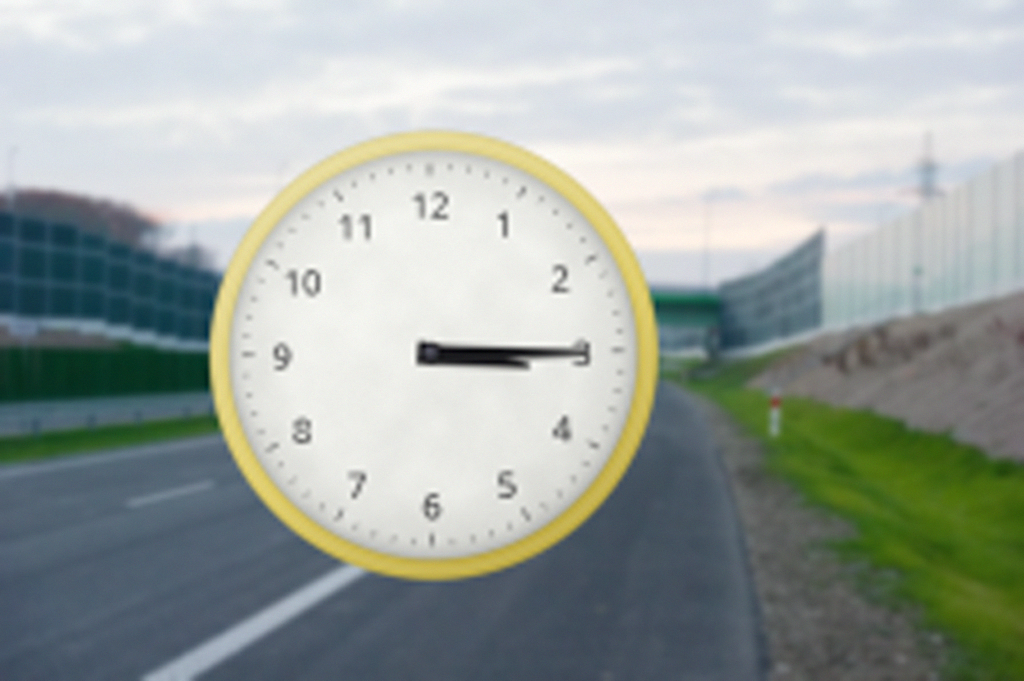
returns 3.15
